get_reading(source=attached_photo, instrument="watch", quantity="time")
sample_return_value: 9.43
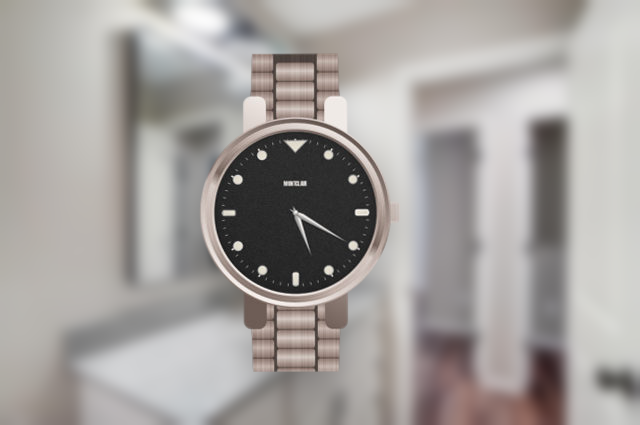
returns 5.20
